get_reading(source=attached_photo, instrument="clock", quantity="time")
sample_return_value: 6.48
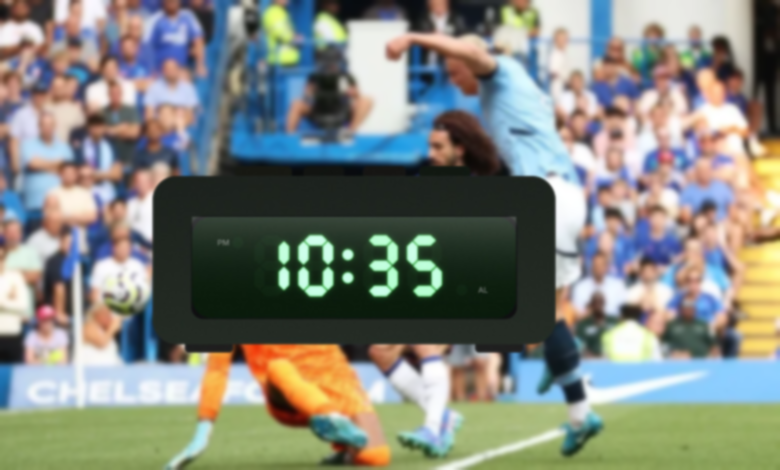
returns 10.35
